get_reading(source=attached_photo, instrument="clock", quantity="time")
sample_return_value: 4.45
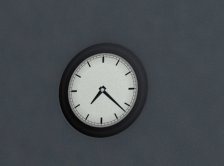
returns 7.22
